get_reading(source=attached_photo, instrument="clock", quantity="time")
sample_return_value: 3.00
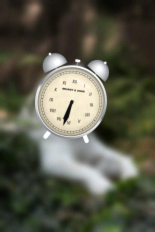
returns 6.32
